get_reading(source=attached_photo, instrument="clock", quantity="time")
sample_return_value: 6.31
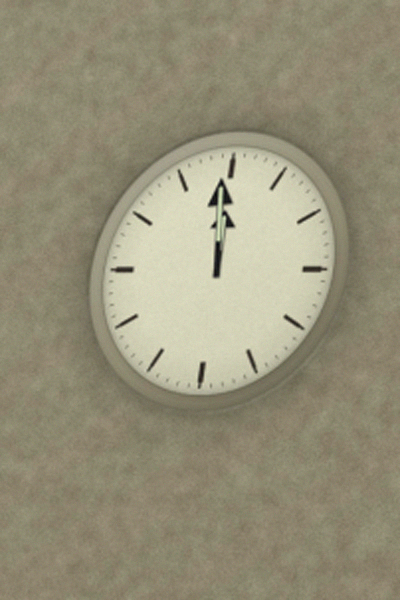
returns 11.59
